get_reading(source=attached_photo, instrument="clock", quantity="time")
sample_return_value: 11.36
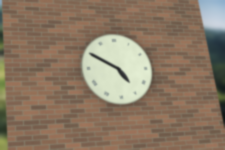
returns 4.50
